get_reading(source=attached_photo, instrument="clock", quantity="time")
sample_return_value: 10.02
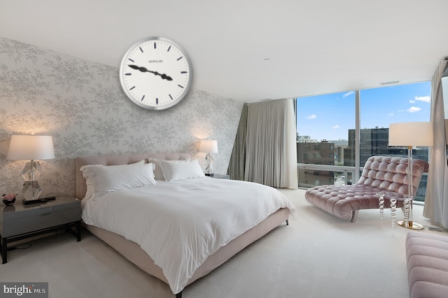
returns 3.48
